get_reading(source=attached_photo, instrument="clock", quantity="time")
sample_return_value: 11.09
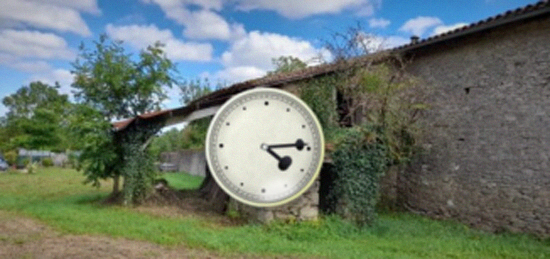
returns 4.14
